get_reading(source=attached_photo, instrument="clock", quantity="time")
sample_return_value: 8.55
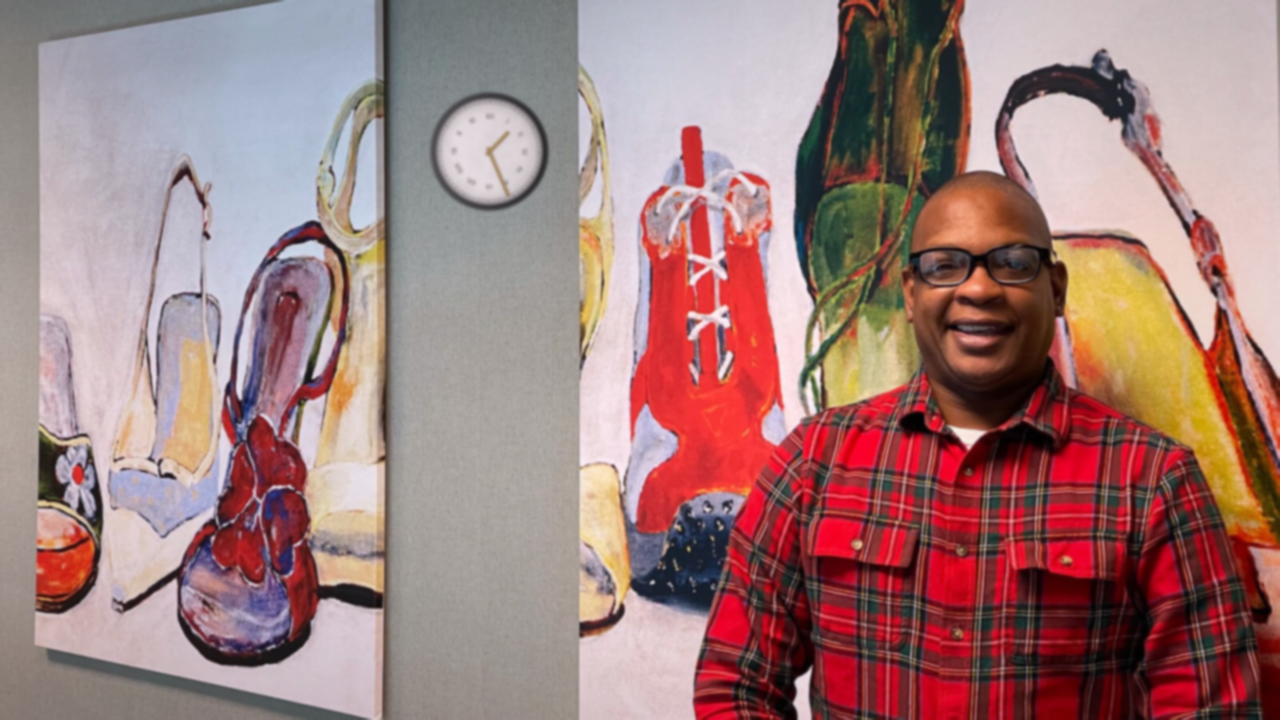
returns 1.26
